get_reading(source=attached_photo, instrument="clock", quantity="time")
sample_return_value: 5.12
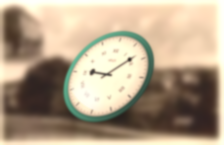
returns 9.08
